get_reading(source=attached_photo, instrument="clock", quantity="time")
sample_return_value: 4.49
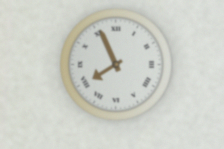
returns 7.56
